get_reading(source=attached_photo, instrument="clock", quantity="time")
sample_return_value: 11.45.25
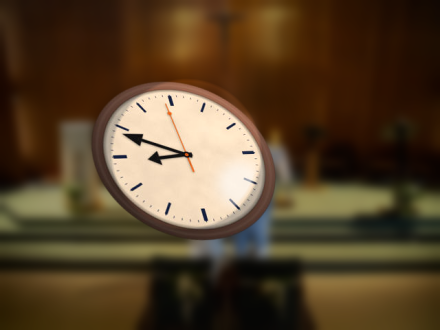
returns 8.48.59
